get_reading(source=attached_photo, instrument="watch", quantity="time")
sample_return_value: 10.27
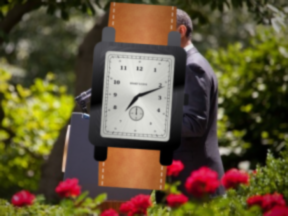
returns 7.11
